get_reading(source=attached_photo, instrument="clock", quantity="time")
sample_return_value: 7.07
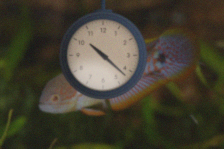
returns 10.22
